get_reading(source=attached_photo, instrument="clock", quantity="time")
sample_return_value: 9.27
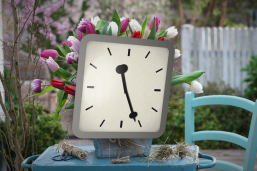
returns 11.26
